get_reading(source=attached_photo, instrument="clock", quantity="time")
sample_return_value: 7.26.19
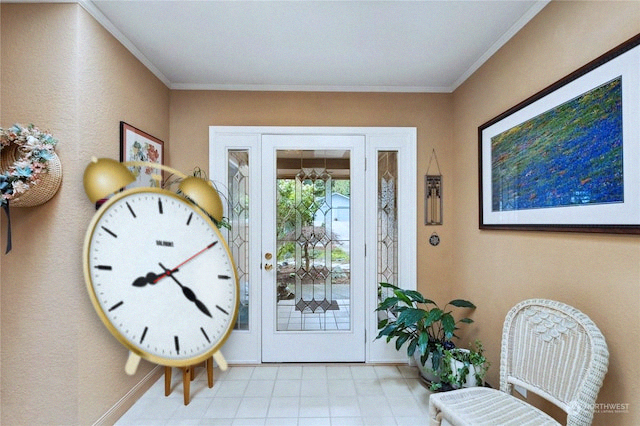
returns 8.22.10
